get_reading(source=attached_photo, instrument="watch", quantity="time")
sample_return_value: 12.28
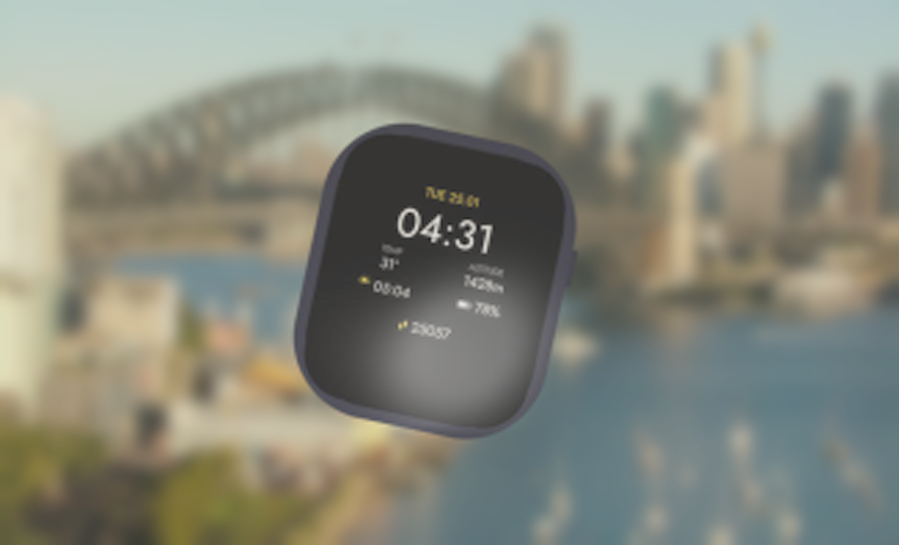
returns 4.31
